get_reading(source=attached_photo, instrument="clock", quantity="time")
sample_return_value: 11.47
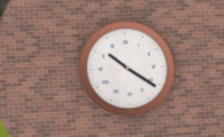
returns 10.21
